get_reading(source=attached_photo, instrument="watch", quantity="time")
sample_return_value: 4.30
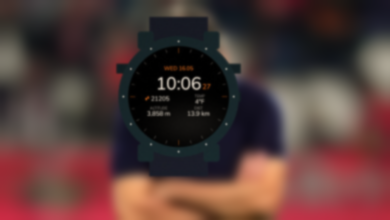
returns 10.06
